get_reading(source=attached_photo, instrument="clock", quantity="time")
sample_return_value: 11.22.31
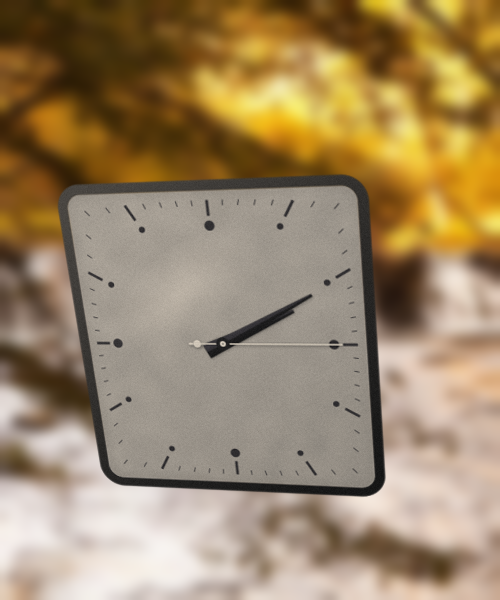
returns 2.10.15
